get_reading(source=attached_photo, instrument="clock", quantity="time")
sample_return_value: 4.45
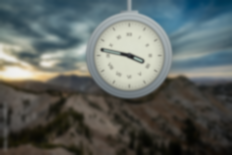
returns 3.47
